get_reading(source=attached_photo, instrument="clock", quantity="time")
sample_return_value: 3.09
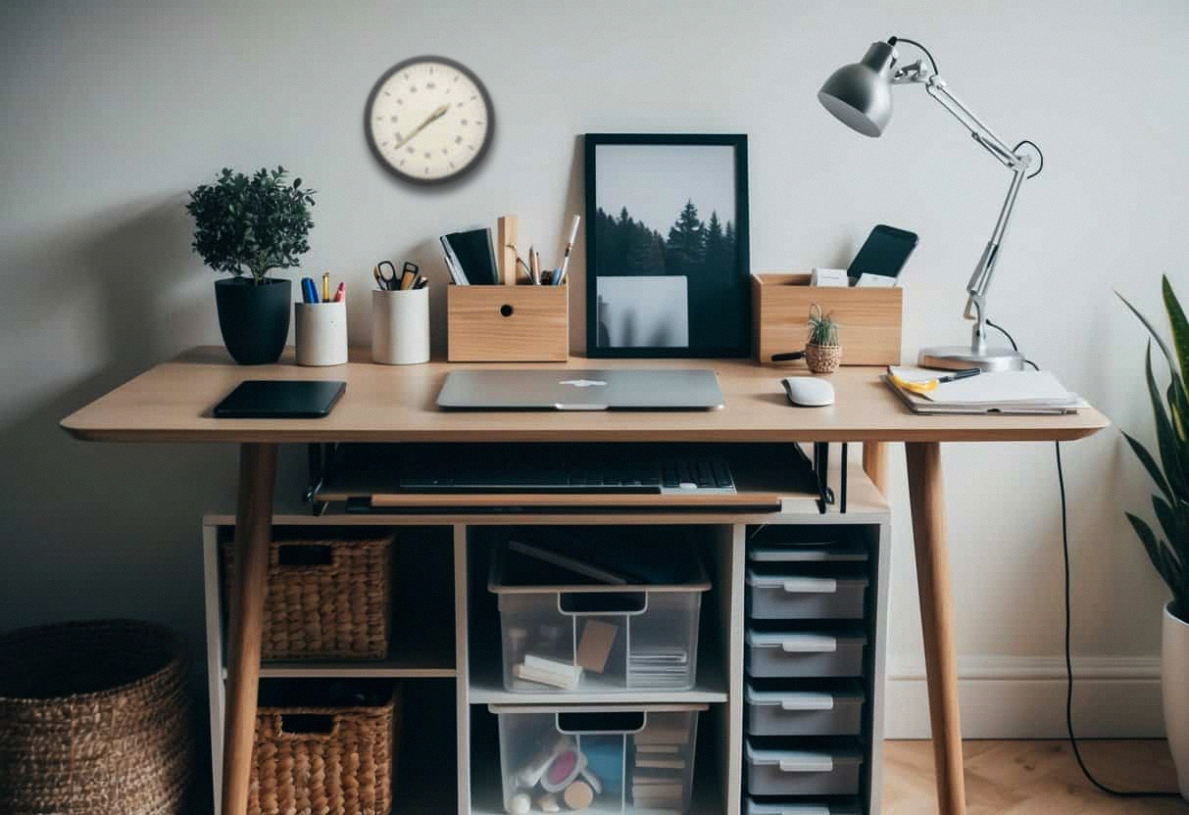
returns 1.38
